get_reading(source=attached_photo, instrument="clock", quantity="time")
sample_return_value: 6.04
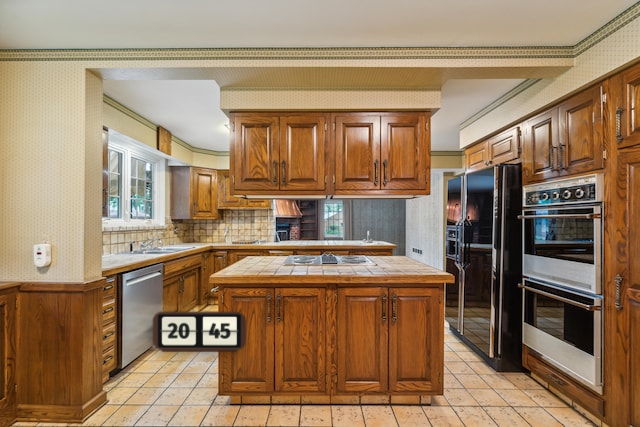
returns 20.45
